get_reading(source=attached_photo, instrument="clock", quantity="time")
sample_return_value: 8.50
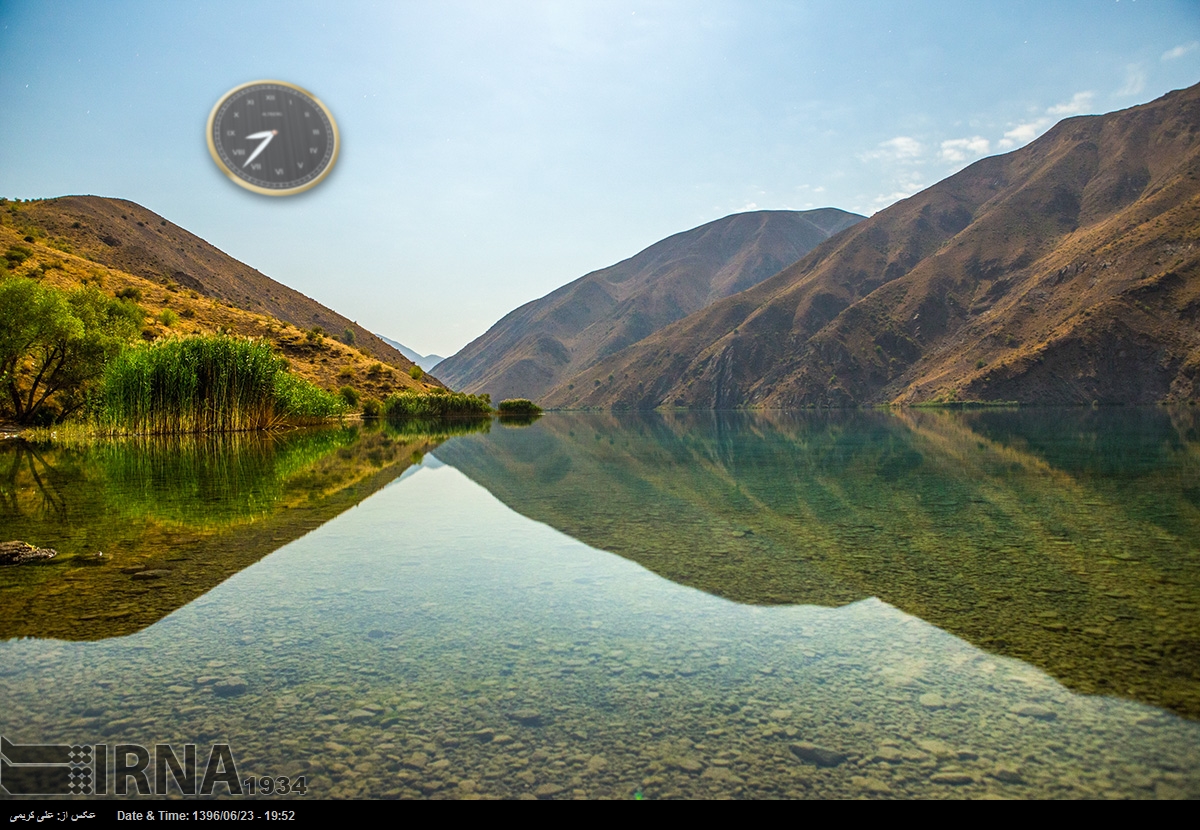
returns 8.37
